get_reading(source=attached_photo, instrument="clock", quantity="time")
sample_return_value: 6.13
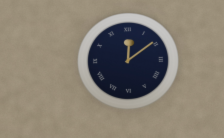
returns 12.09
